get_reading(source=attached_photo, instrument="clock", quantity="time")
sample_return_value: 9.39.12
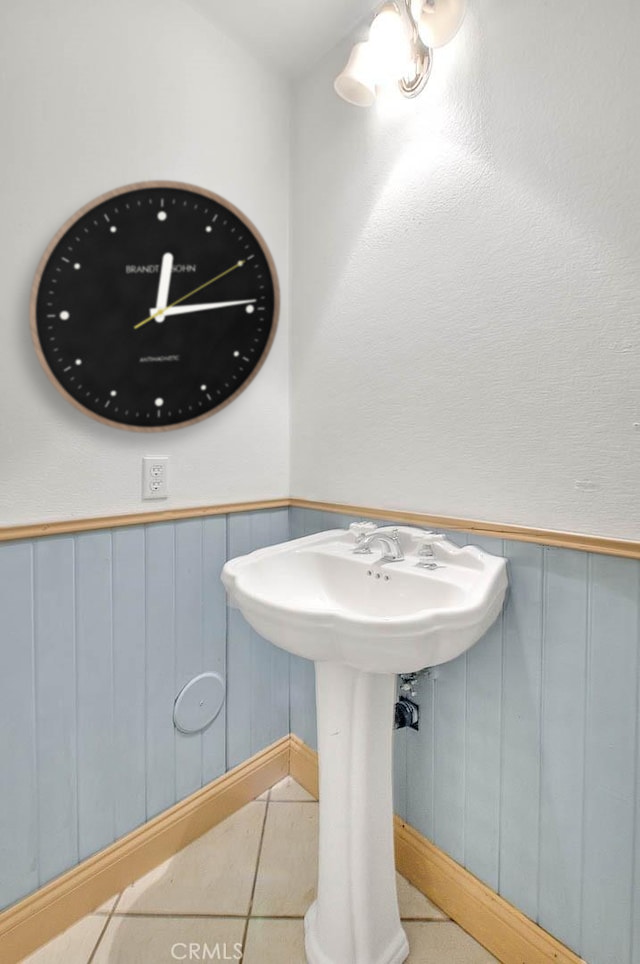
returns 12.14.10
